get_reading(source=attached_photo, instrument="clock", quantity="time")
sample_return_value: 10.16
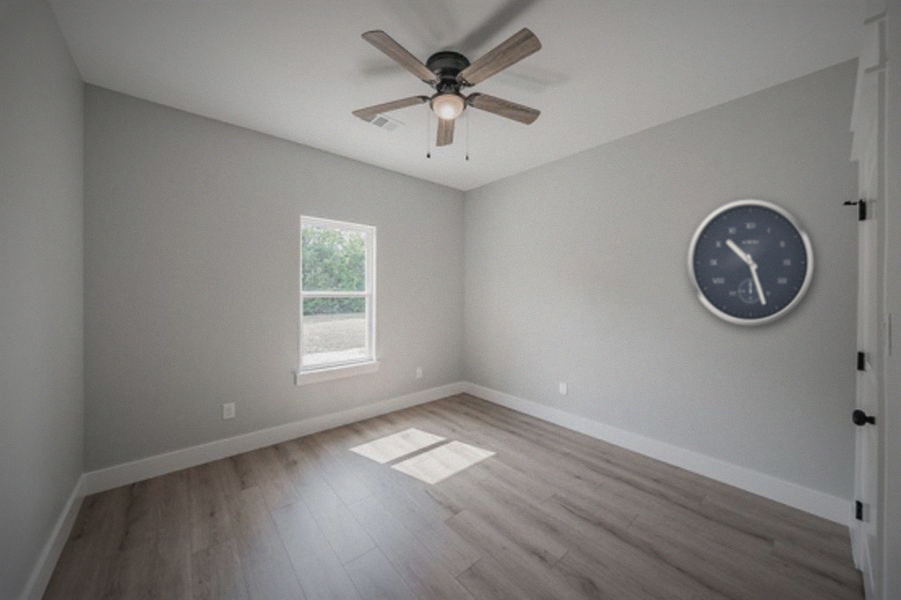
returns 10.27
